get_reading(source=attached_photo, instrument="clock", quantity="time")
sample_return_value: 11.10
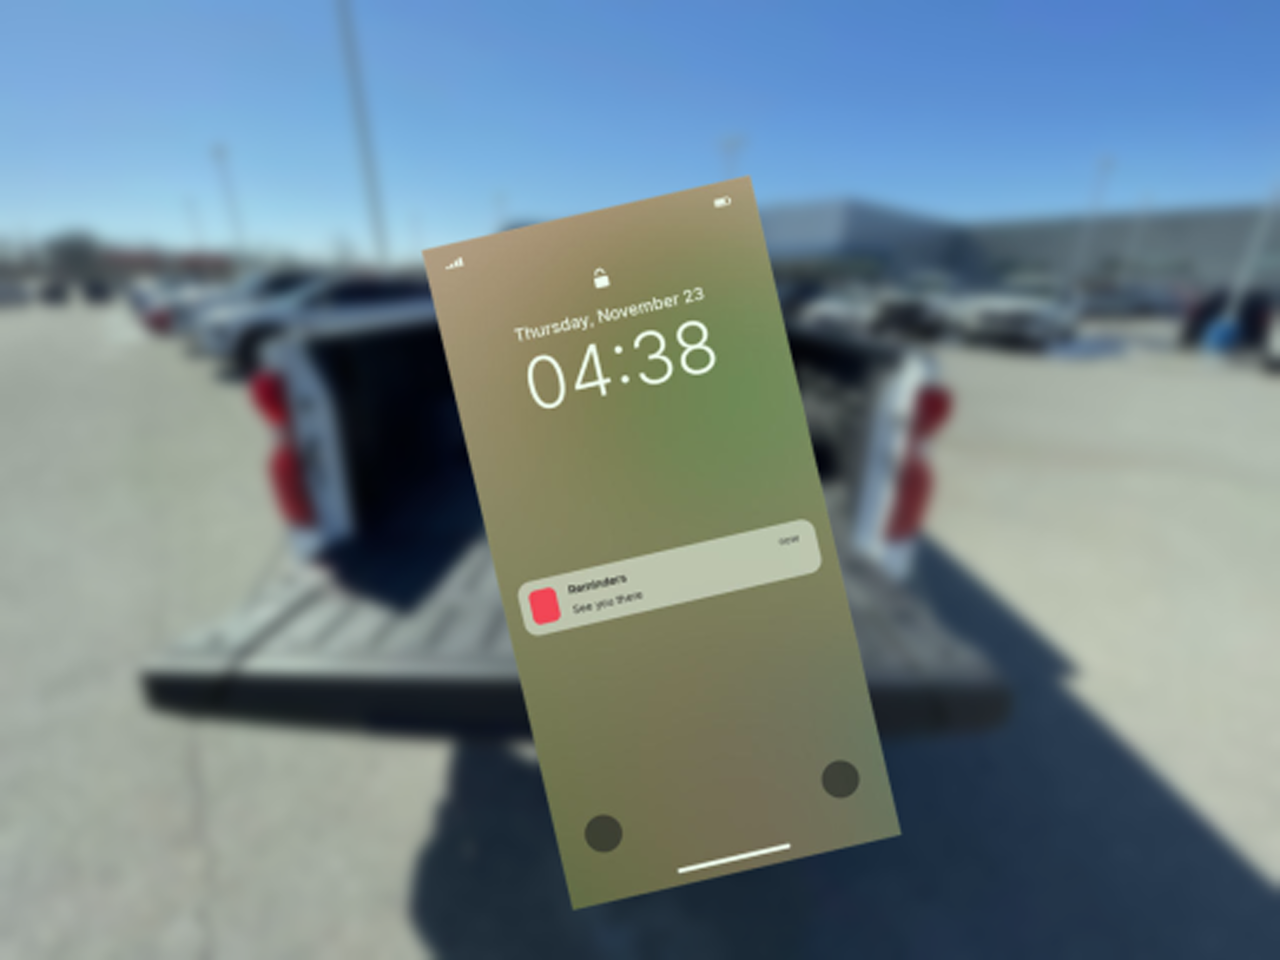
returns 4.38
